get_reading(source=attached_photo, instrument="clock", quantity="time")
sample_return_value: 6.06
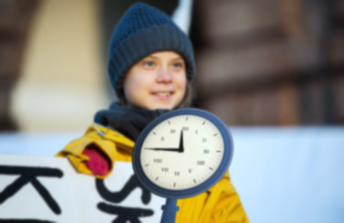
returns 11.45
